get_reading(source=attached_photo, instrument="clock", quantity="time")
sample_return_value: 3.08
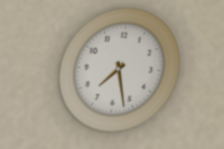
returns 7.27
